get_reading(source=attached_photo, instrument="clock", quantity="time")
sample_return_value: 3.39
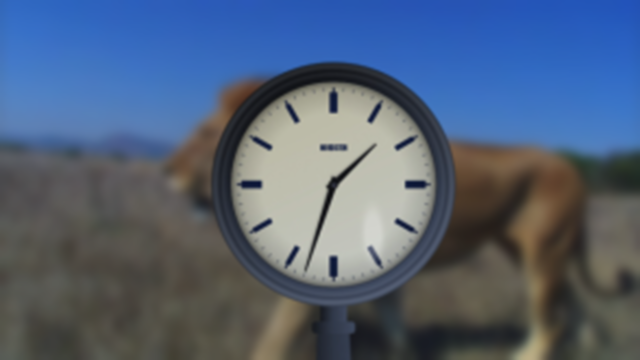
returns 1.33
